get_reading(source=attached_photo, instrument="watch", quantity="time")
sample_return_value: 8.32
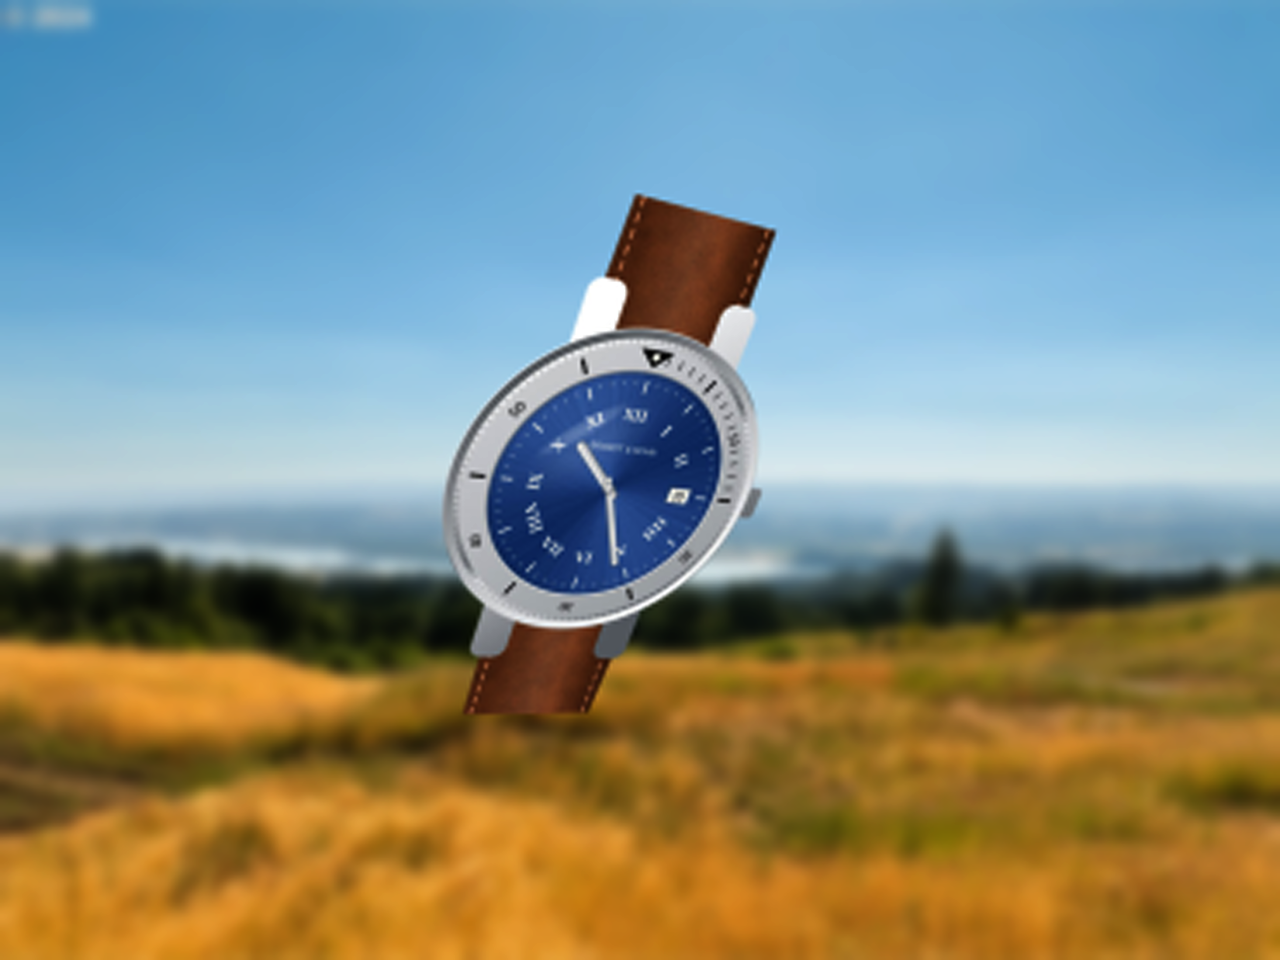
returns 10.26
